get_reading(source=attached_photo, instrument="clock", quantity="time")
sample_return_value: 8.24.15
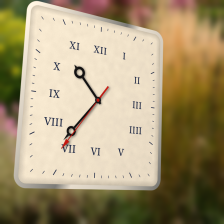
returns 10.36.36
